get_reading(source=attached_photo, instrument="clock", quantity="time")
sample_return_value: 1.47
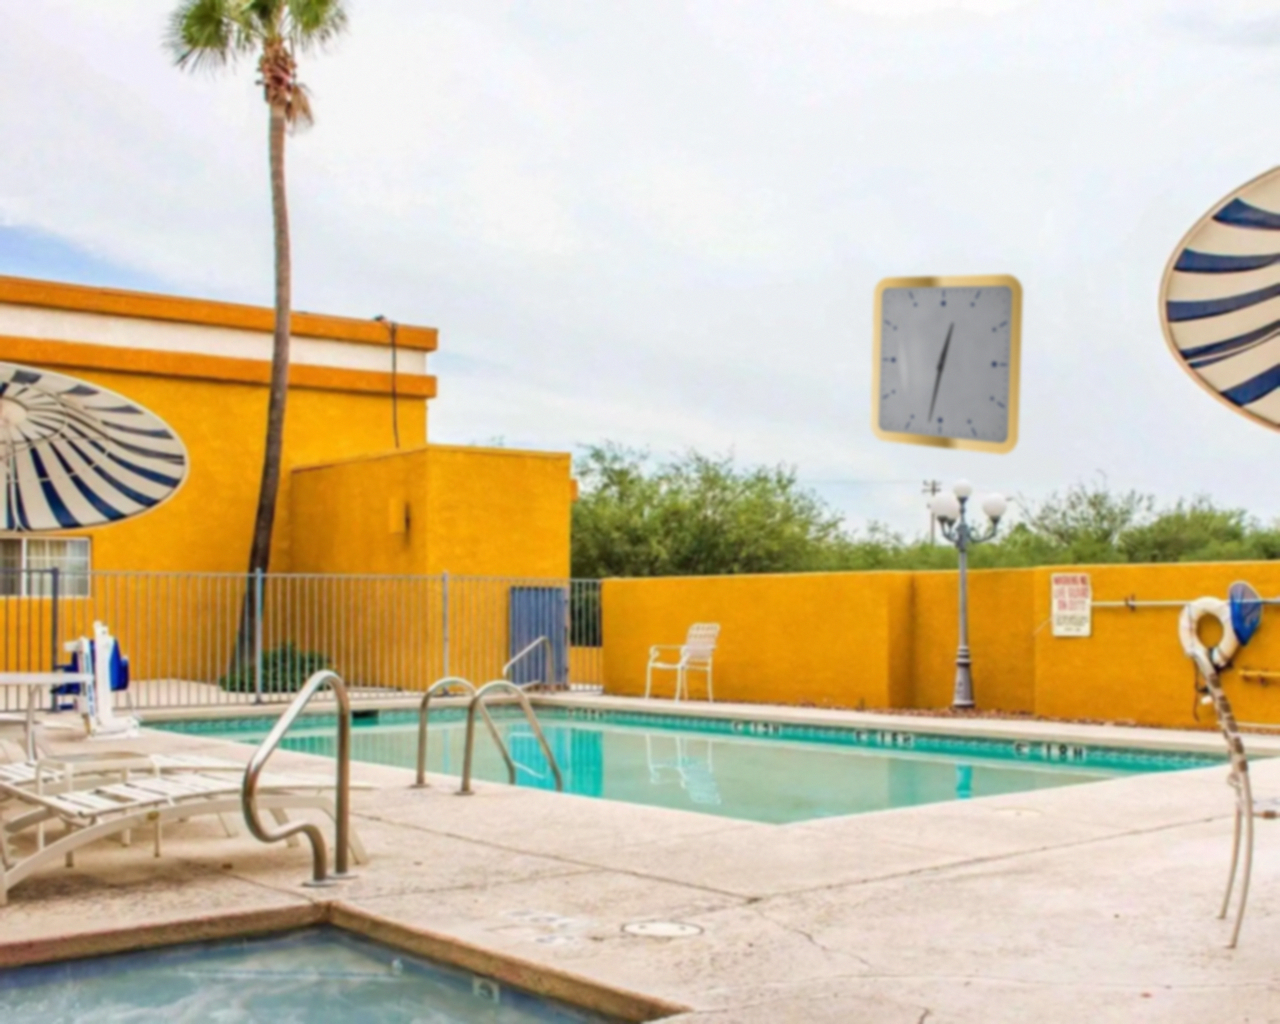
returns 12.32
